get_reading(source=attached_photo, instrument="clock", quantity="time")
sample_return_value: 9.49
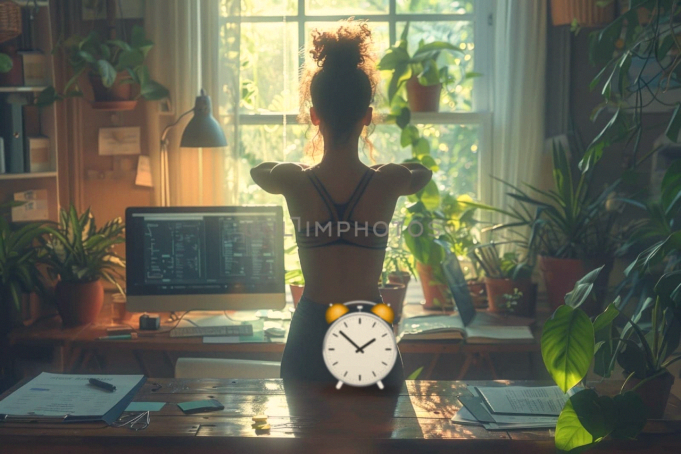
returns 1.52
